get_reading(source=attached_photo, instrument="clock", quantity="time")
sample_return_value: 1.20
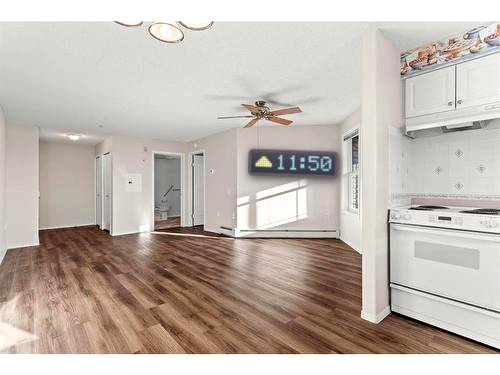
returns 11.50
